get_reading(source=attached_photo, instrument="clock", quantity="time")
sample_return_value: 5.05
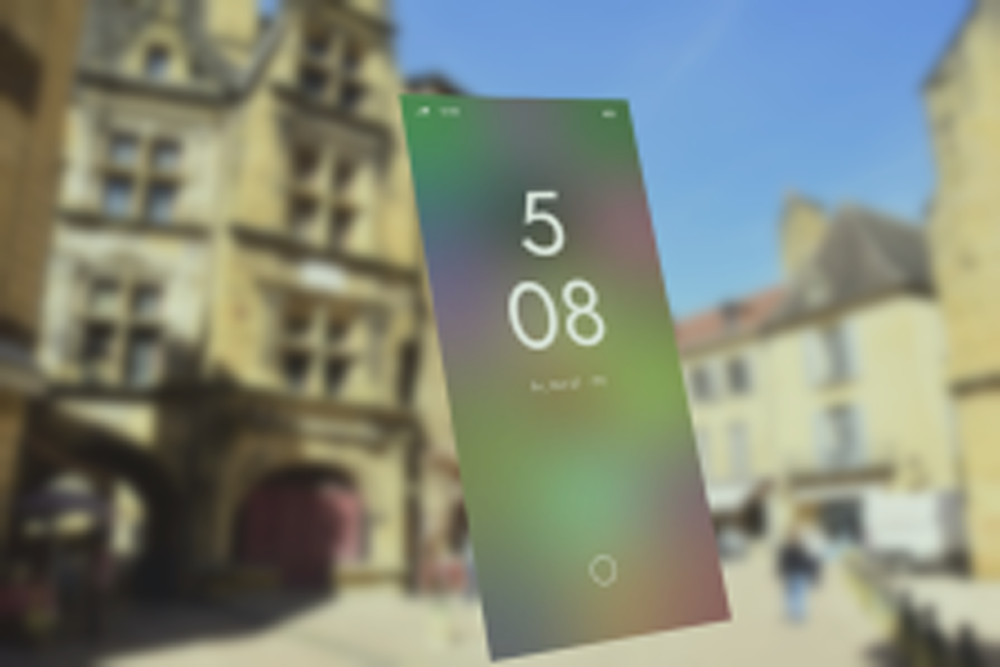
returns 5.08
